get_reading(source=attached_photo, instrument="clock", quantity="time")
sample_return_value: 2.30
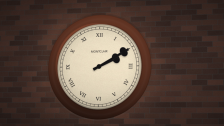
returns 2.10
